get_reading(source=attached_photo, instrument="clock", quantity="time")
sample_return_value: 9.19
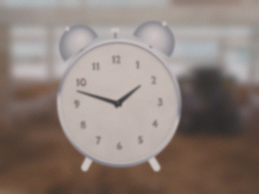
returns 1.48
